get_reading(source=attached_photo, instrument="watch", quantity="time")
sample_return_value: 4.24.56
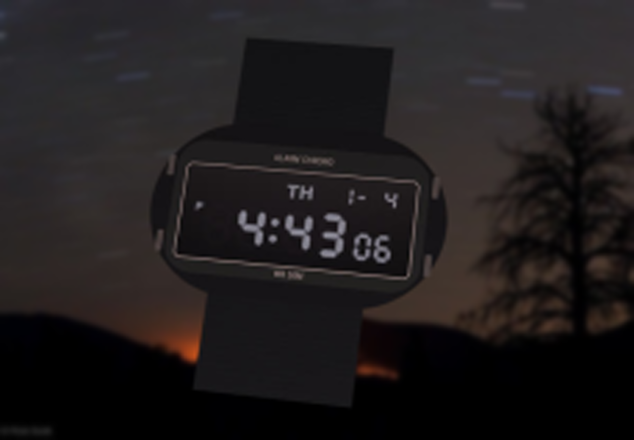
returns 4.43.06
